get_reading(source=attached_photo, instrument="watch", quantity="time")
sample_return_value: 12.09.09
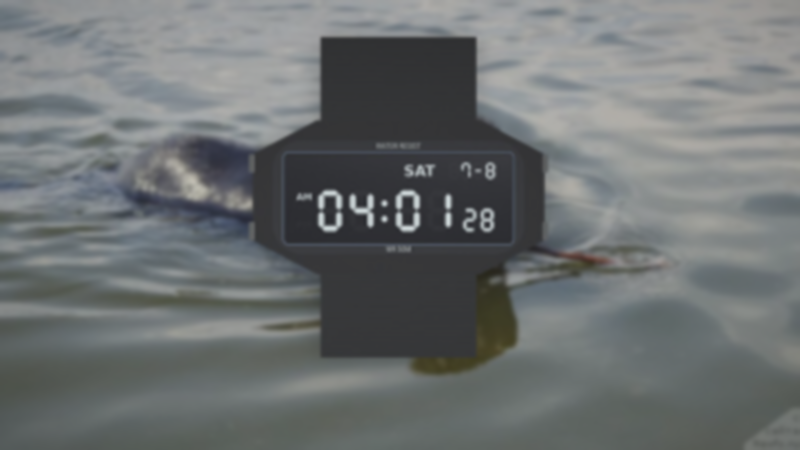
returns 4.01.28
